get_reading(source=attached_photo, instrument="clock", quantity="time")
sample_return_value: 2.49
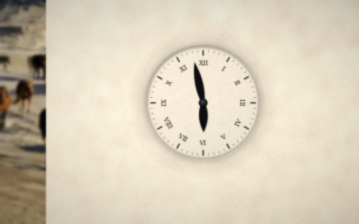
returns 5.58
